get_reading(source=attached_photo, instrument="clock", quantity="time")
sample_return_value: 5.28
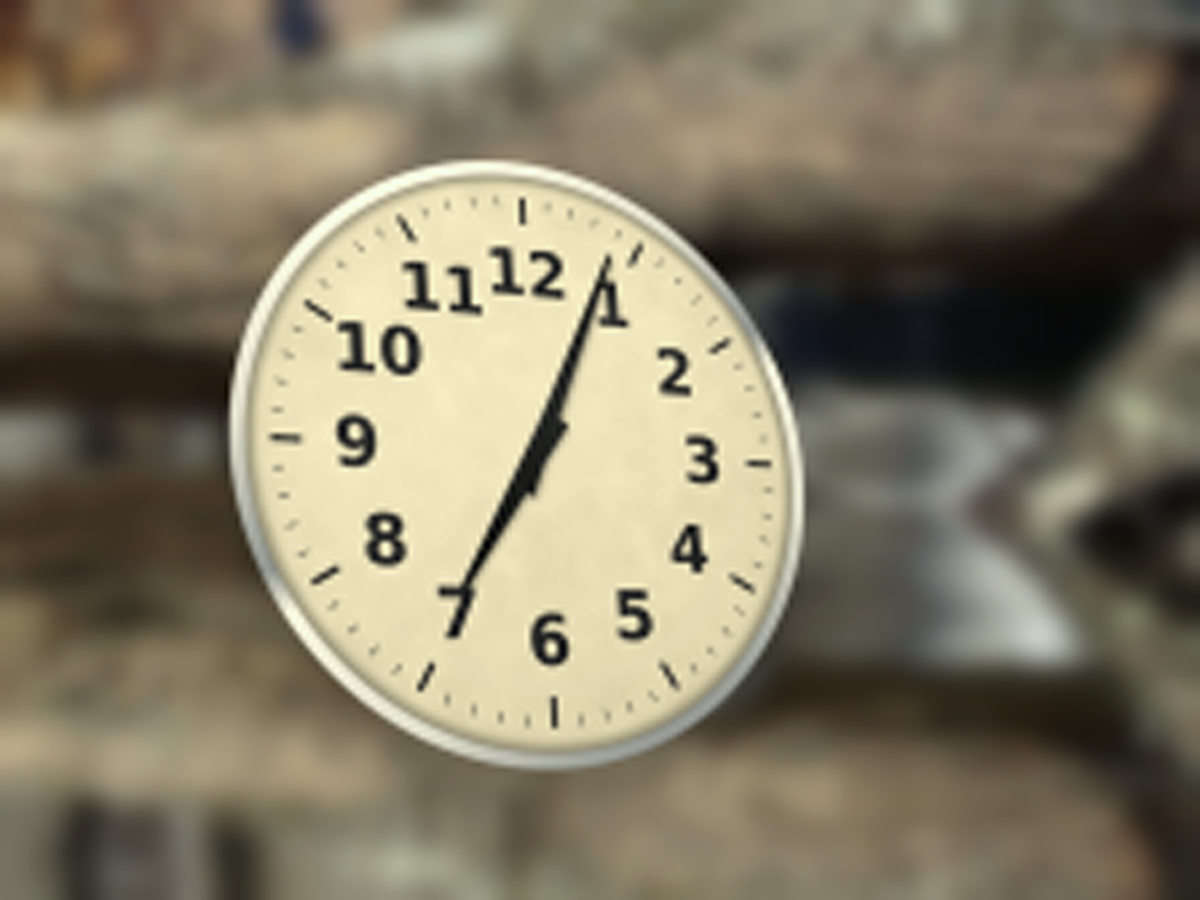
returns 7.04
